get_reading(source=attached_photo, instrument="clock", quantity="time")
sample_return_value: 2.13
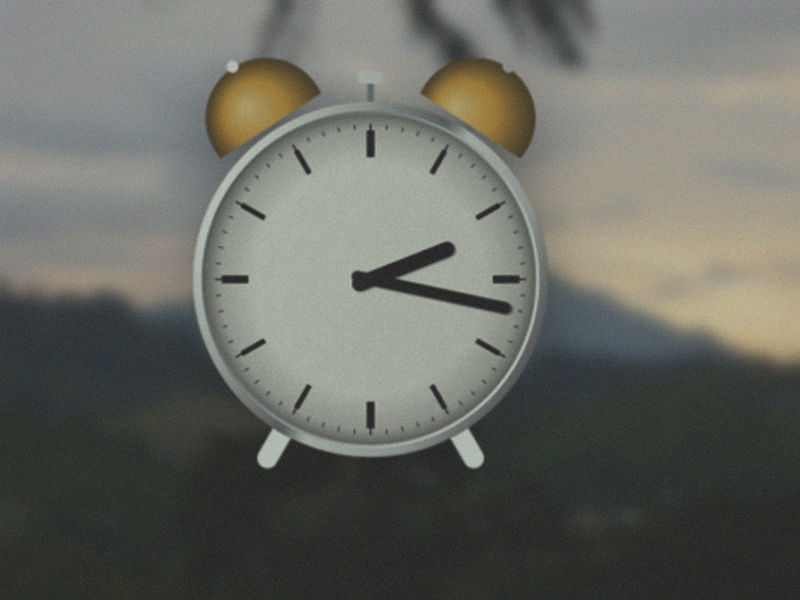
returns 2.17
